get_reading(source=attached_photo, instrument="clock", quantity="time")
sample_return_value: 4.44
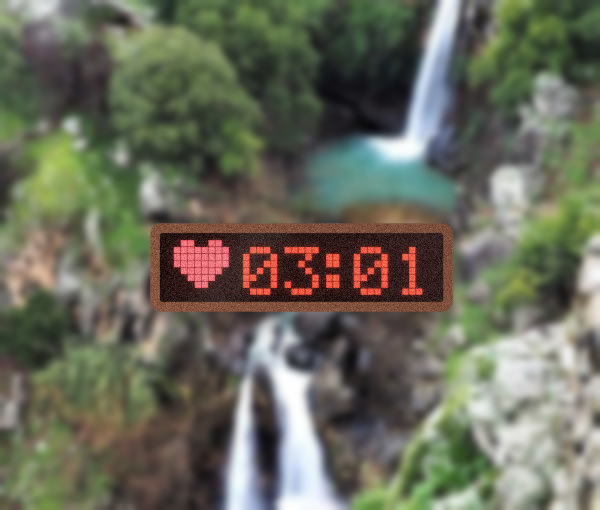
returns 3.01
